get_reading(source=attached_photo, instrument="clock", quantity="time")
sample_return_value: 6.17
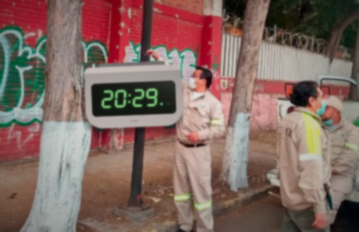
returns 20.29
